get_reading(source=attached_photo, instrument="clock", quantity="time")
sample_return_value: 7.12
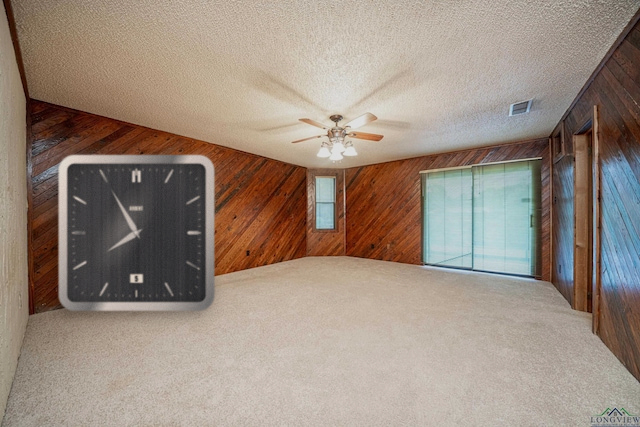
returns 7.55
